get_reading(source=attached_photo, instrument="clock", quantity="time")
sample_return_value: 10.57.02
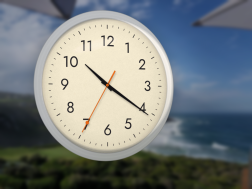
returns 10.20.35
